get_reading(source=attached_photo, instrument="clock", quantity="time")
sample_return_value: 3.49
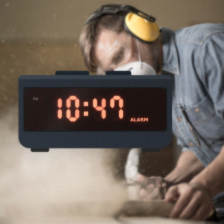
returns 10.47
